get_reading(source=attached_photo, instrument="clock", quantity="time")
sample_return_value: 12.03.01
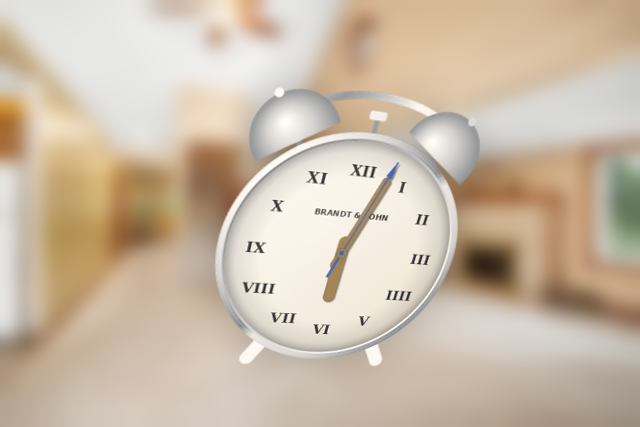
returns 6.03.03
